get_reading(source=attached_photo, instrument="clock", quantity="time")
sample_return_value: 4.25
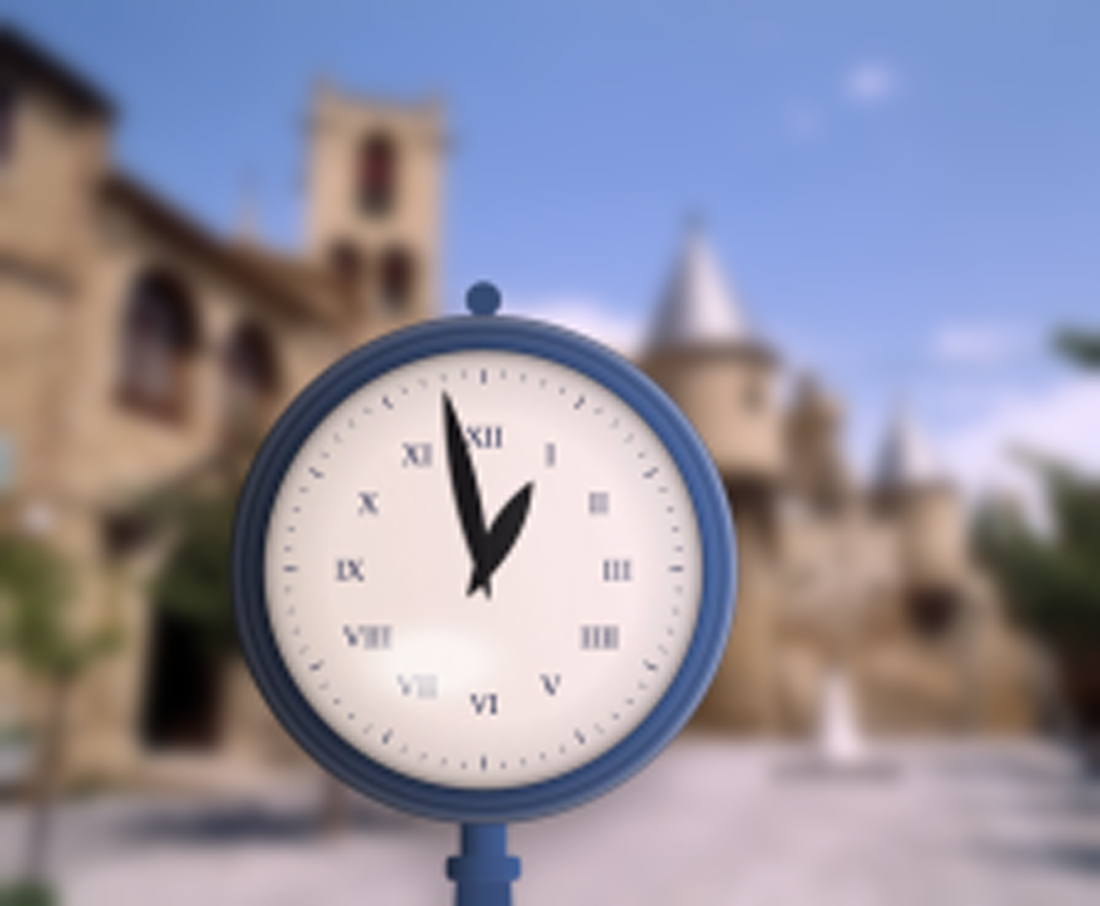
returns 12.58
